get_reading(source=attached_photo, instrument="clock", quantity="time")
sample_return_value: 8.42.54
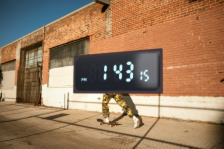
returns 1.43.15
